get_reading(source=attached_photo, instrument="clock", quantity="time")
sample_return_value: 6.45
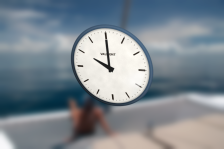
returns 10.00
